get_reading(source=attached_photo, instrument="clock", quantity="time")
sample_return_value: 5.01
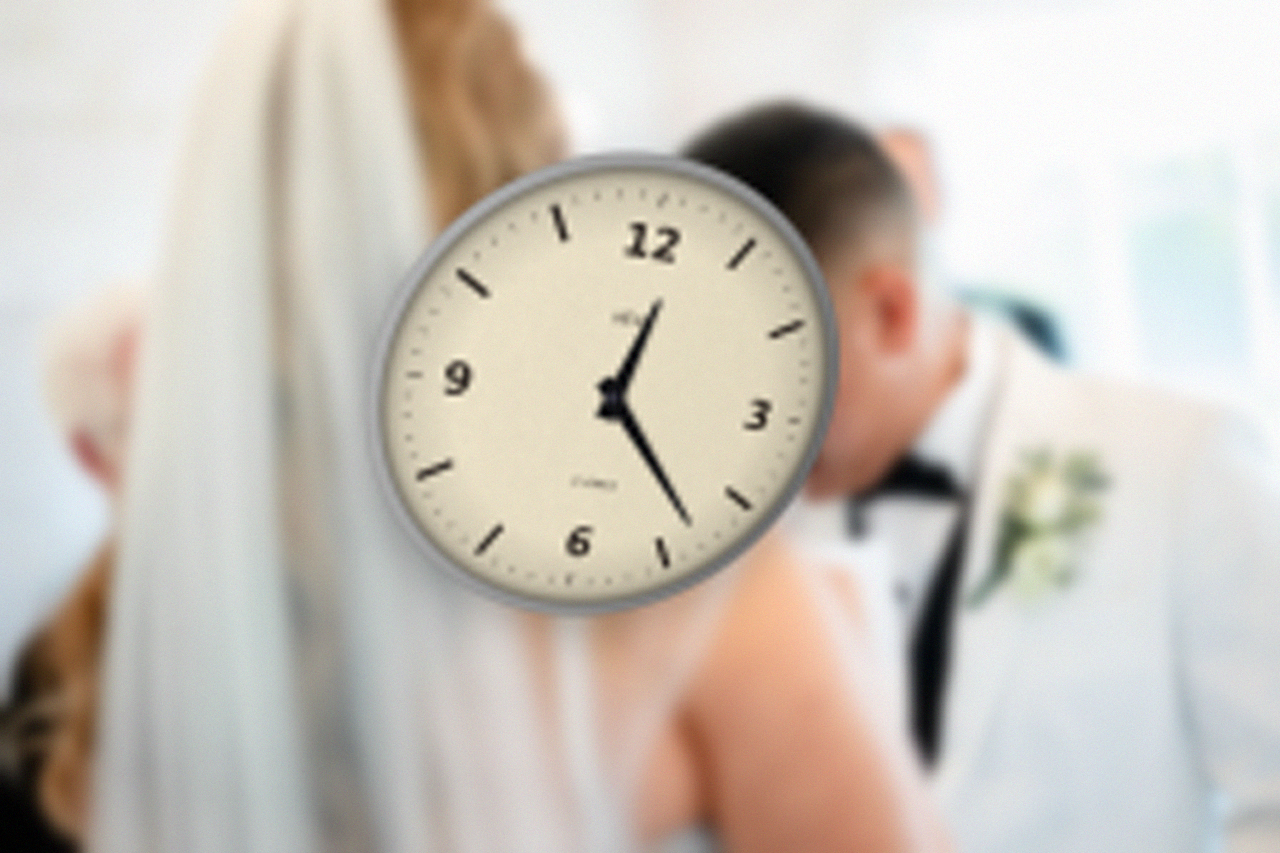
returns 12.23
